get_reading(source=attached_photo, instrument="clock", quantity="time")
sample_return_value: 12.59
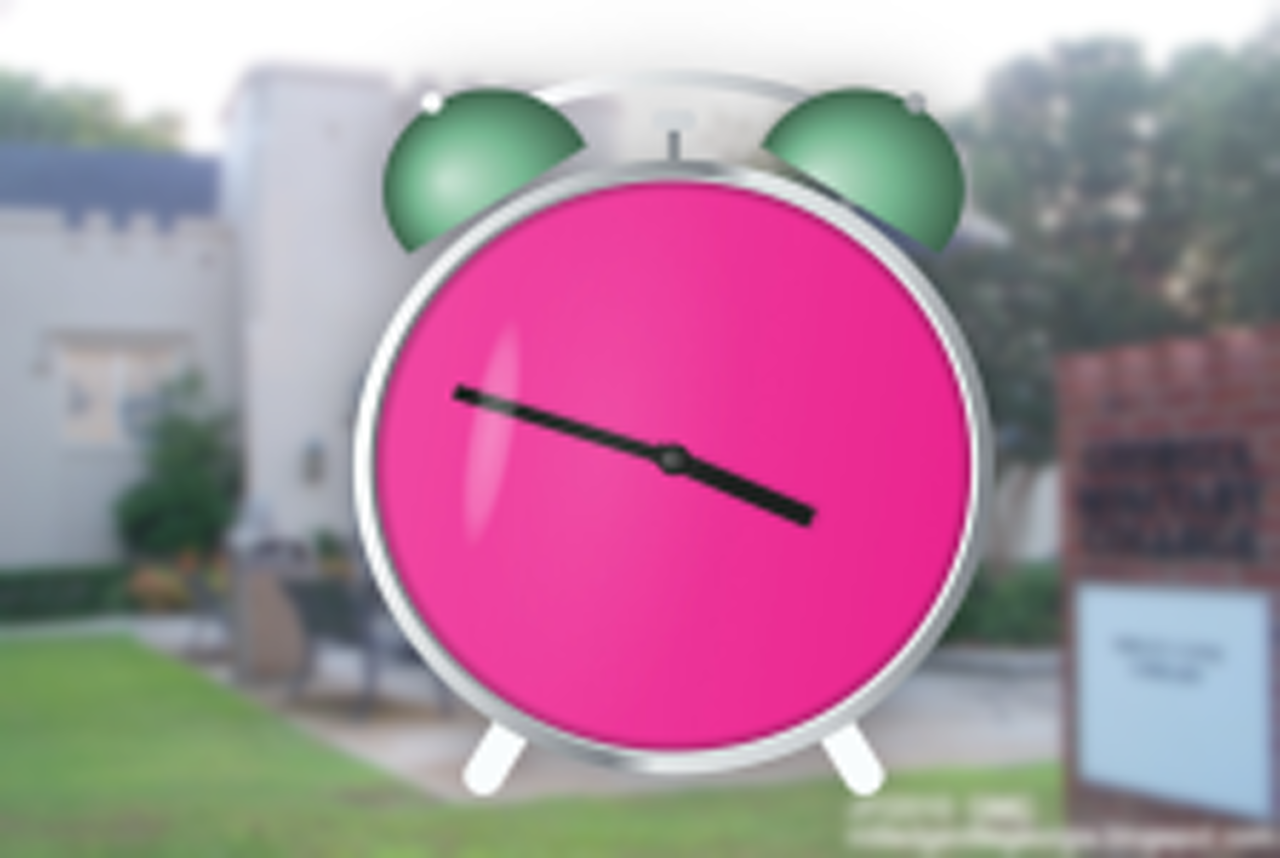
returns 3.48
